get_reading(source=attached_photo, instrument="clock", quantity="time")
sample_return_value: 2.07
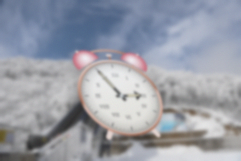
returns 2.55
